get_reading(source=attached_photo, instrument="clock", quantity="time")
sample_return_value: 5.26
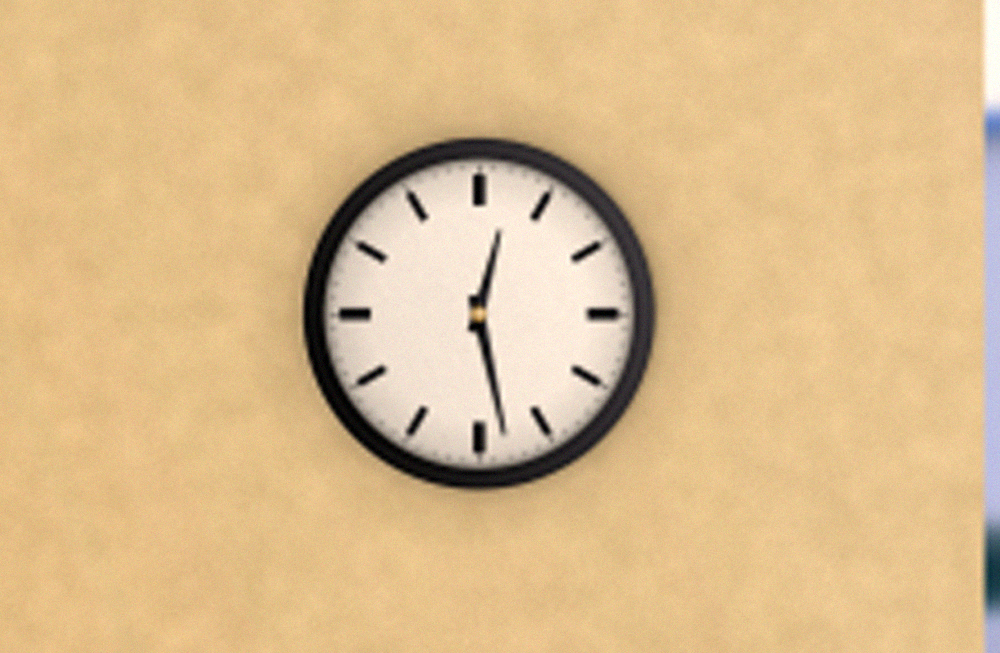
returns 12.28
